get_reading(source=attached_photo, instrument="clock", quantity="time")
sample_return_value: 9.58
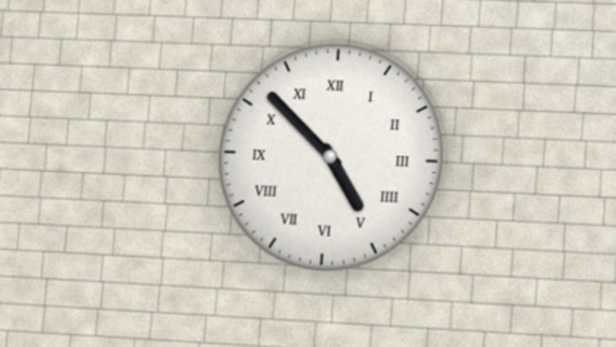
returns 4.52
